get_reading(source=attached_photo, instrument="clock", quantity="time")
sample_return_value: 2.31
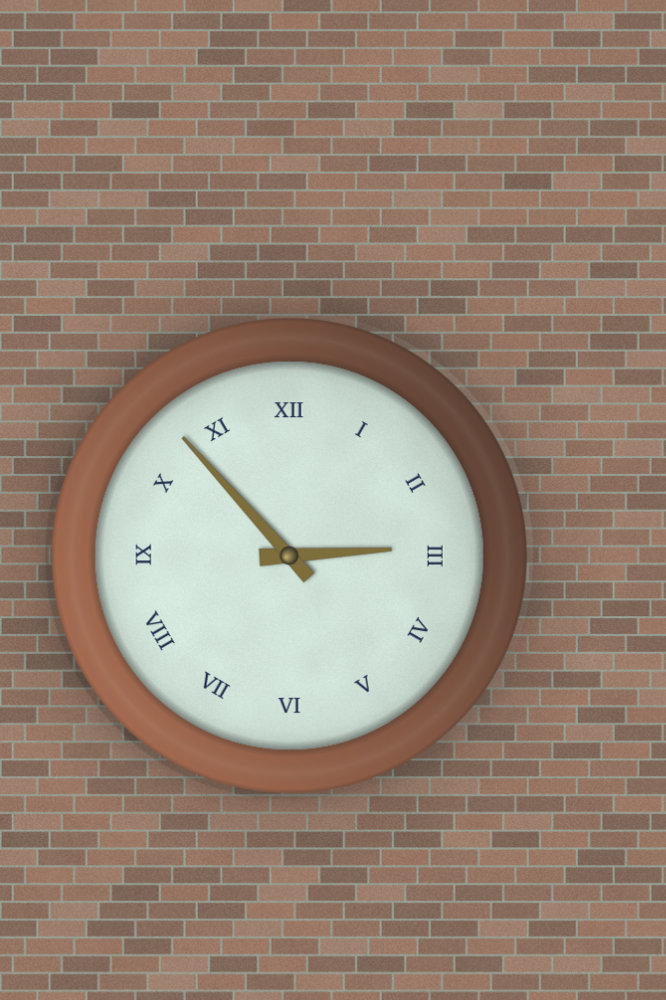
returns 2.53
